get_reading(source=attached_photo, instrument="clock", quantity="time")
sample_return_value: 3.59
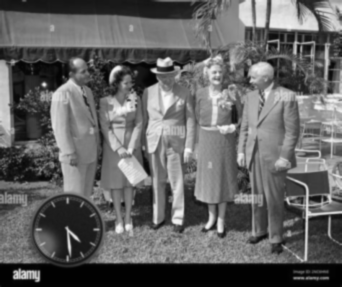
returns 4.29
